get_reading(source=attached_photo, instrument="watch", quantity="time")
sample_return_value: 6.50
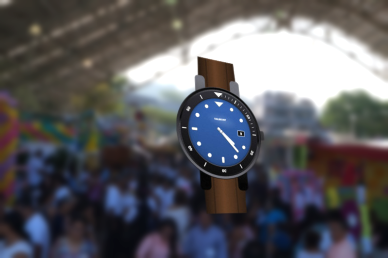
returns 4.23
